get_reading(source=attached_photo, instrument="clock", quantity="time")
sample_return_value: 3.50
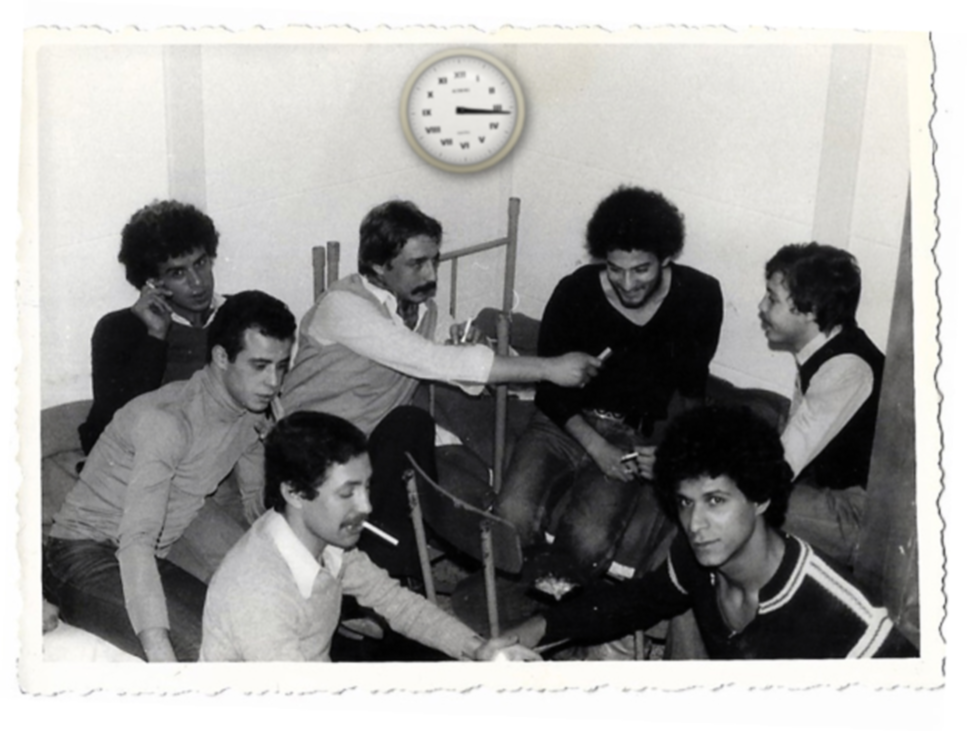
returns 3.16
